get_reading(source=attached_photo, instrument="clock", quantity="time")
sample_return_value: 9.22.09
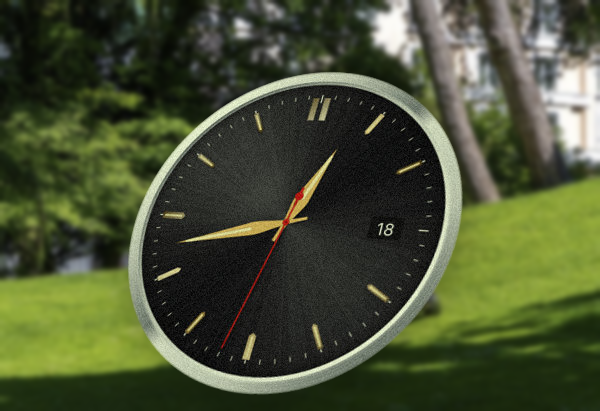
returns 12.42.32
